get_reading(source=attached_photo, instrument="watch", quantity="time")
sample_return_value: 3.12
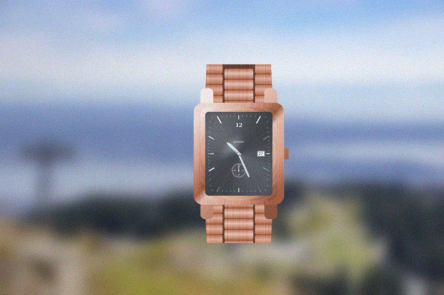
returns 10.26
